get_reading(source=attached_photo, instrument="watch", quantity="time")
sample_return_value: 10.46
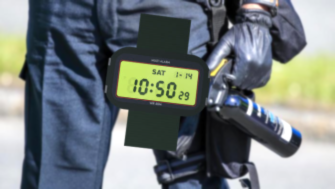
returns 10.50
